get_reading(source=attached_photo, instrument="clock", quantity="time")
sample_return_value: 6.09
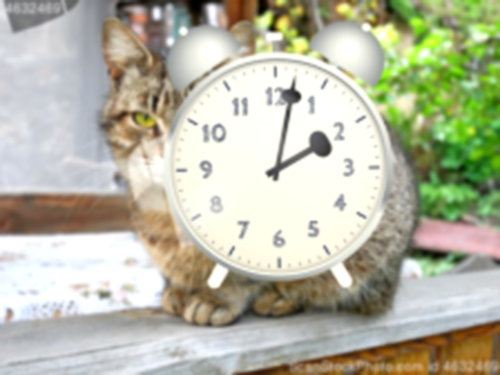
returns 2.02
